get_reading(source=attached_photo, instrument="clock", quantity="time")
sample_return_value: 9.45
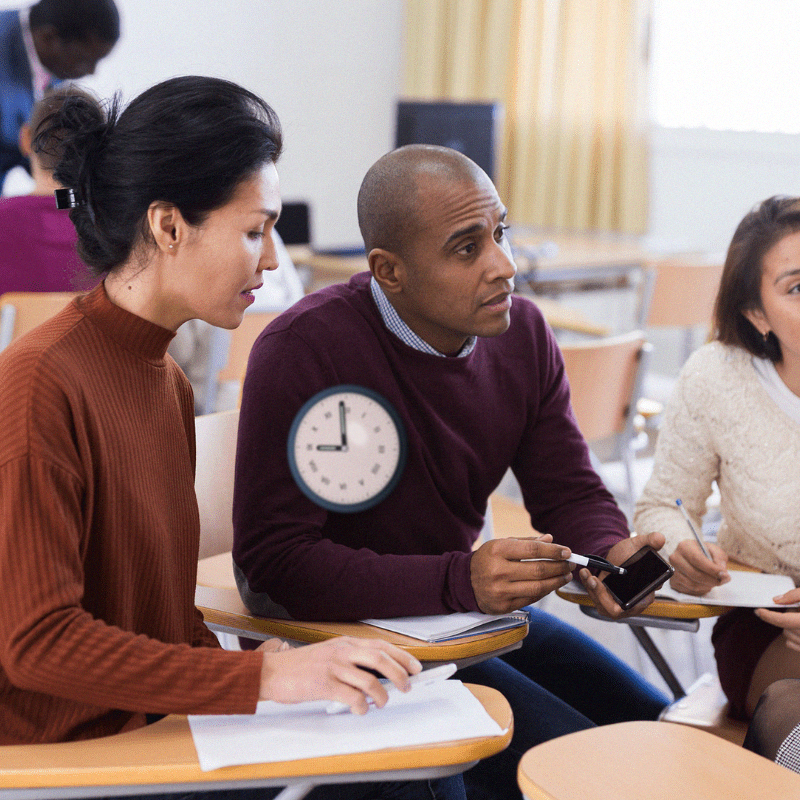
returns 8.59
